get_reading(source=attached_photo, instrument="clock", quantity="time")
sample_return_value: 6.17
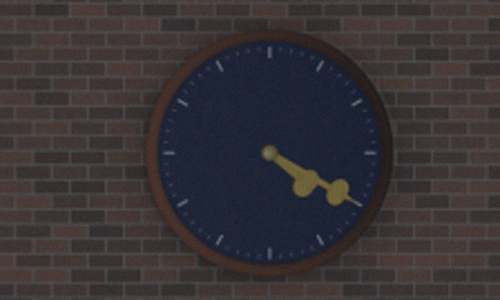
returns 4.20
